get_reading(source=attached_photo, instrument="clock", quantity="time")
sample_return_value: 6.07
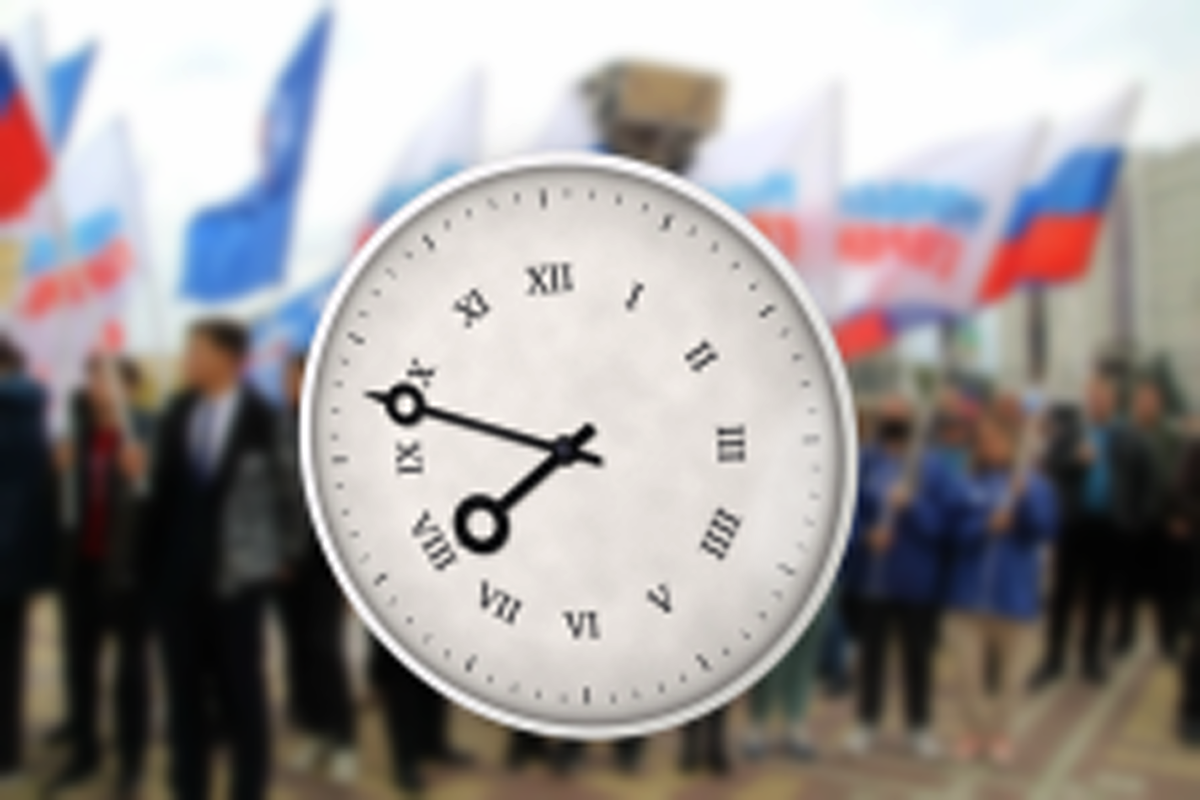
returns 7.48
